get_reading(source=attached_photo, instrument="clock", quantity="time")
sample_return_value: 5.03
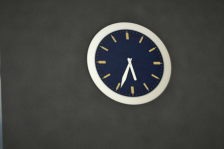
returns 5.34
